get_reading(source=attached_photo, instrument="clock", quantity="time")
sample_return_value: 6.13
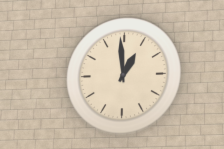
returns 12.59
